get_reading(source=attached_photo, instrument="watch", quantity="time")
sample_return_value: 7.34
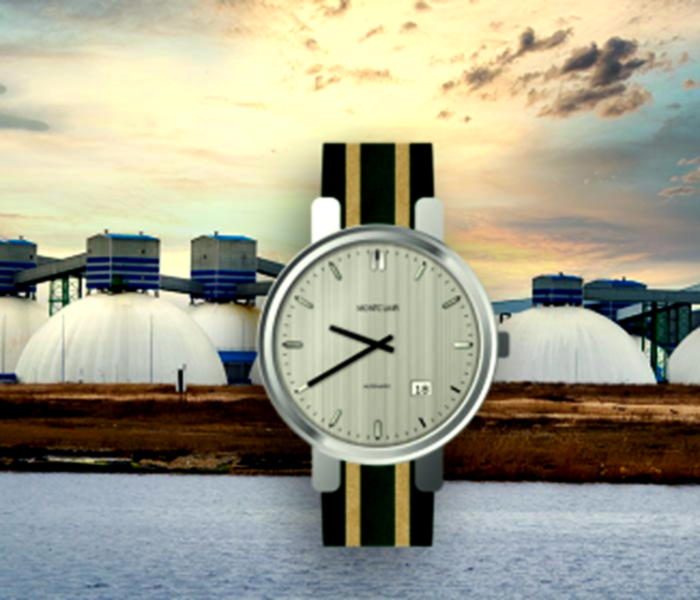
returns 9.40
